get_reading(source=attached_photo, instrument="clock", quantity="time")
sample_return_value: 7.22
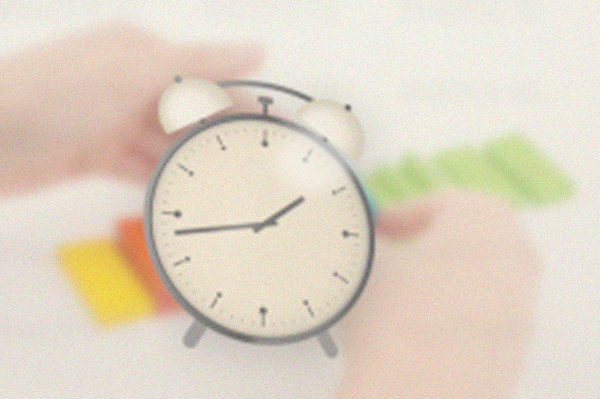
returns 1.43
